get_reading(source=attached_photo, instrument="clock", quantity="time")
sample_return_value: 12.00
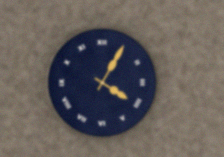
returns 4.05
